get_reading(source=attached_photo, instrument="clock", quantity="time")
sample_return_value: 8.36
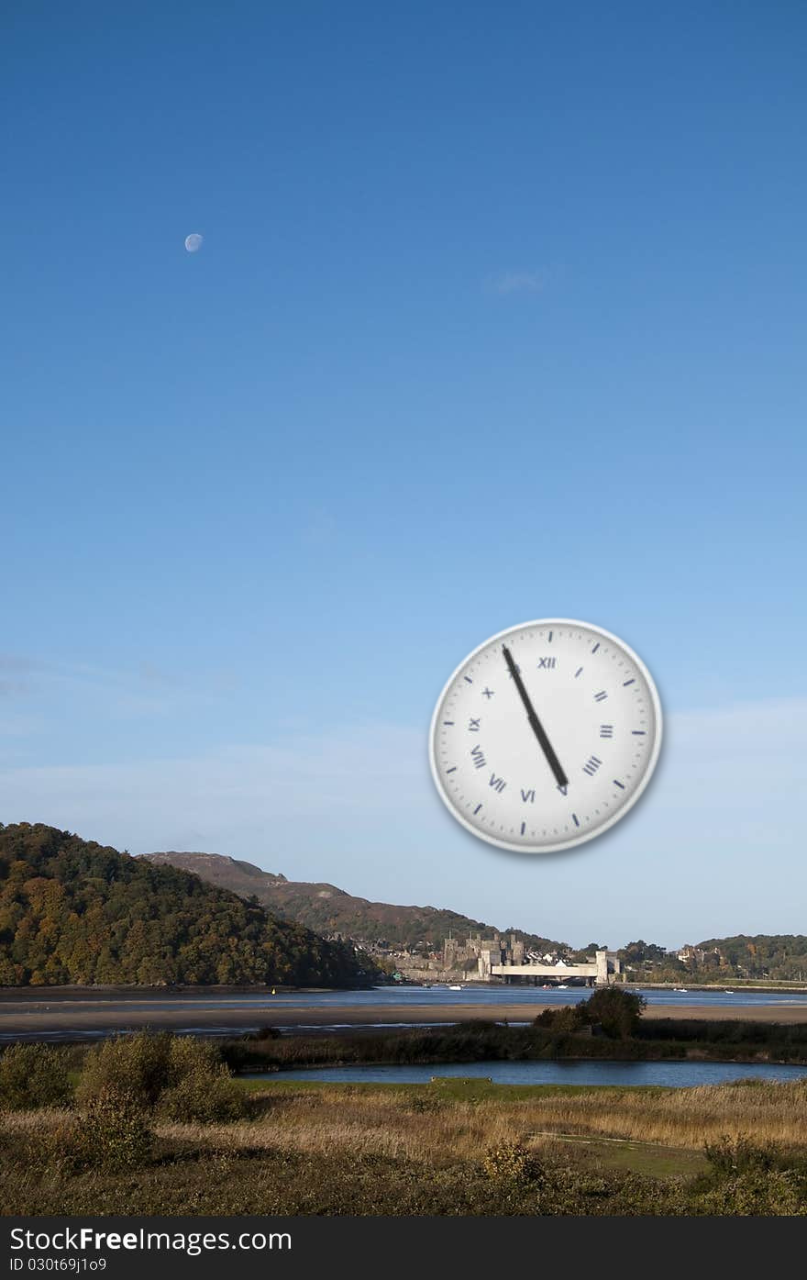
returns 4.55
